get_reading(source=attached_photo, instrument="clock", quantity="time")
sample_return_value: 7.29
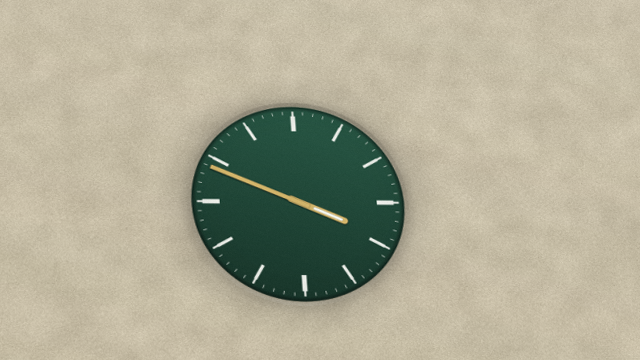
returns 3.49
